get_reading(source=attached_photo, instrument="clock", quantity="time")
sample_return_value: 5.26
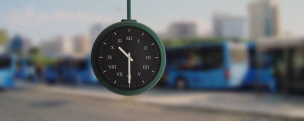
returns 10.30
